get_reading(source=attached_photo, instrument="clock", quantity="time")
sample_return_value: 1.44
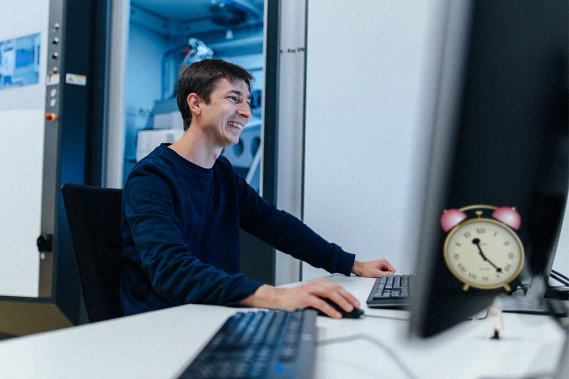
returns 11.23
